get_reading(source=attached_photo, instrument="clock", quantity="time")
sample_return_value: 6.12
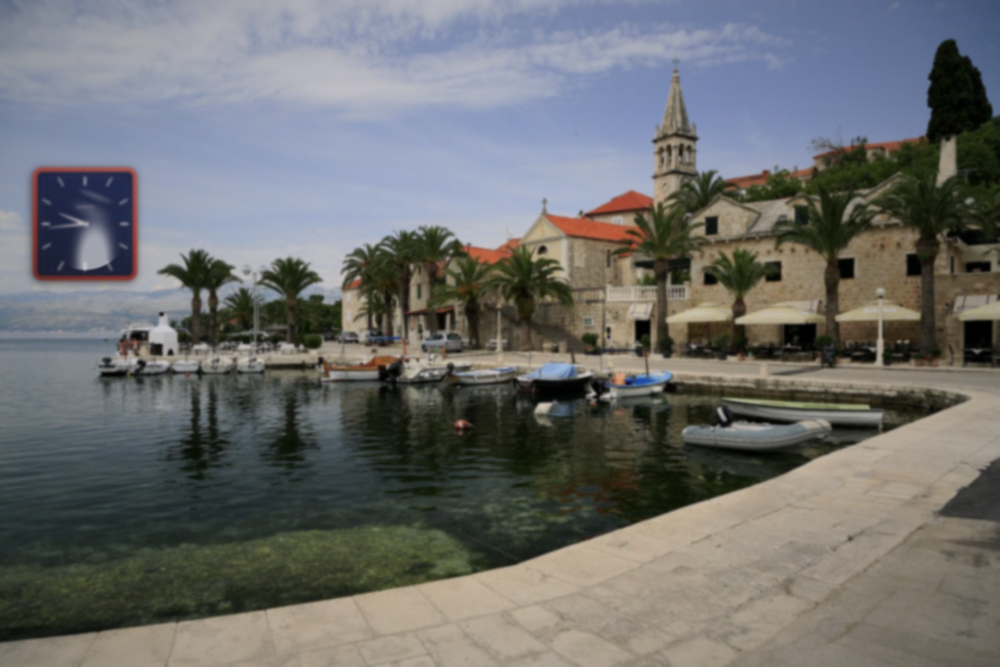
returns 9.44
